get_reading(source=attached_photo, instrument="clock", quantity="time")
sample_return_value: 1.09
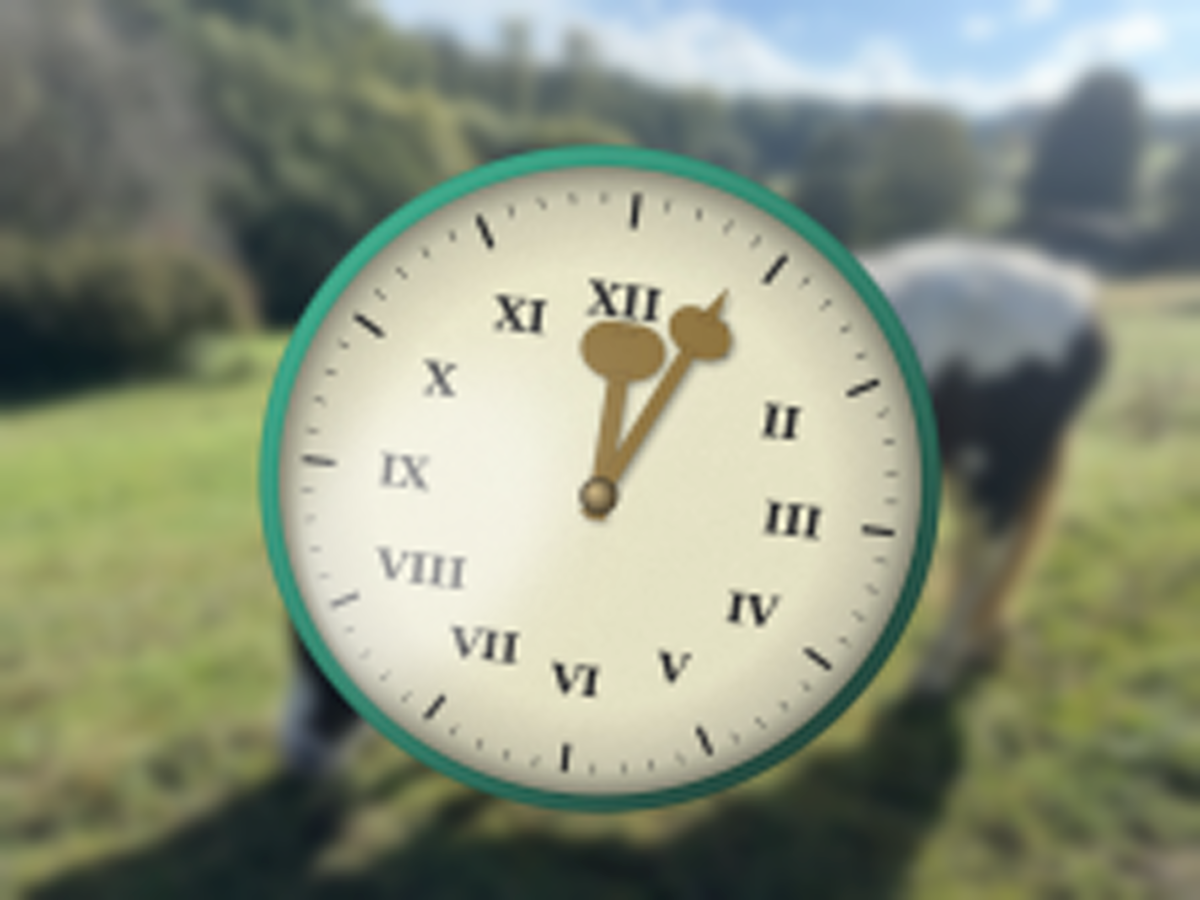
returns 12.04
